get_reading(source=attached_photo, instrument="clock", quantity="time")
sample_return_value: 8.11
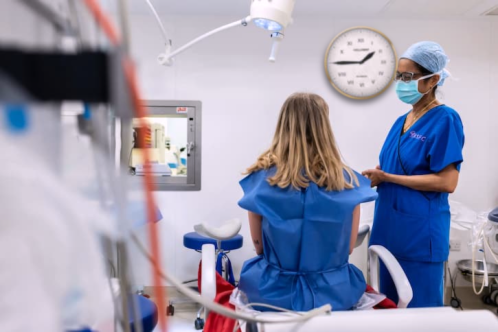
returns 1.45
